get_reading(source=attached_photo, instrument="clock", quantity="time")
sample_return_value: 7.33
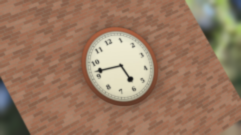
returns 5.47
